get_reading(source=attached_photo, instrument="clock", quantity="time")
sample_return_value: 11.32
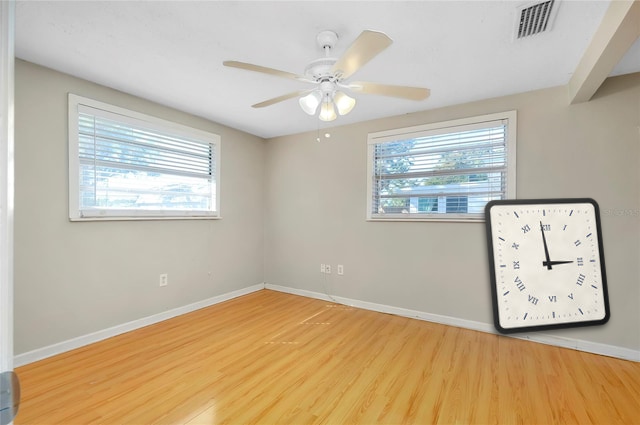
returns 2.59
